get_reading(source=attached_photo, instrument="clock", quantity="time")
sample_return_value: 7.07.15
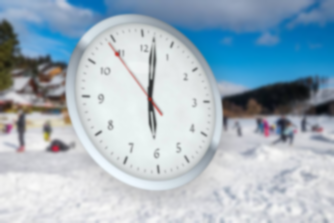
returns 6.01.54
